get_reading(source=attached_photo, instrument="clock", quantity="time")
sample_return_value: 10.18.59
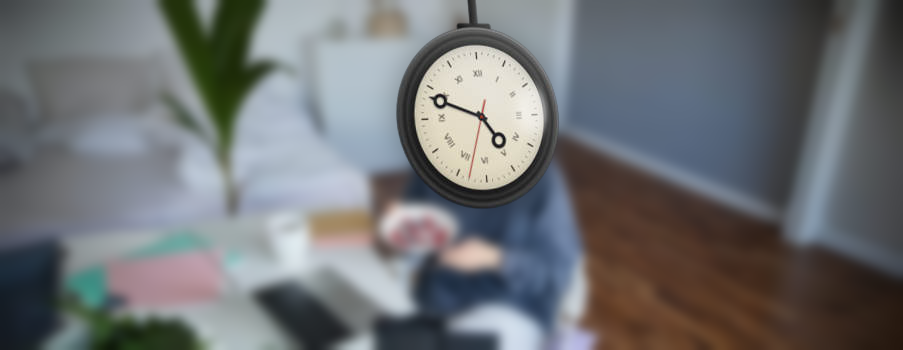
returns 4.48.33
